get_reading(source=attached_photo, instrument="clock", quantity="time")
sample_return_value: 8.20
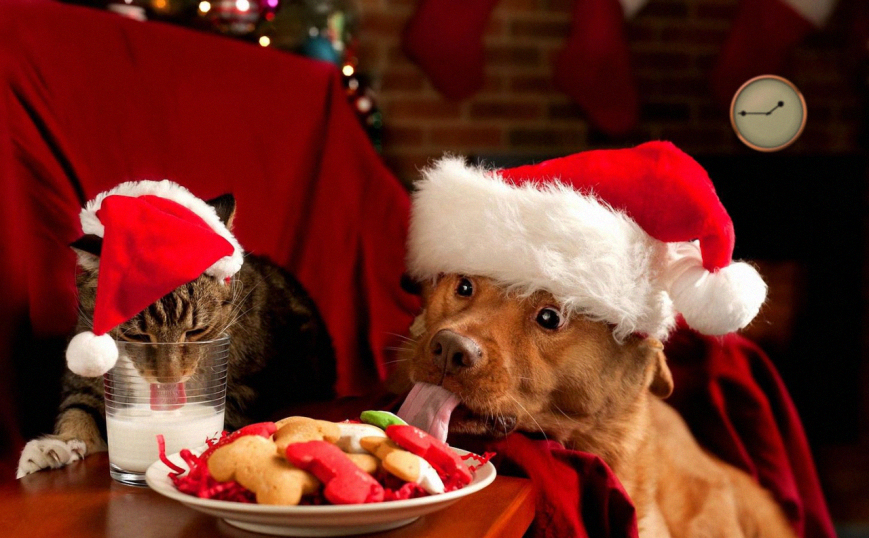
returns 1.45
